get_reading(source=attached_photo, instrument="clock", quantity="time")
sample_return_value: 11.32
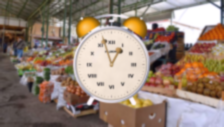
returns 12.57
